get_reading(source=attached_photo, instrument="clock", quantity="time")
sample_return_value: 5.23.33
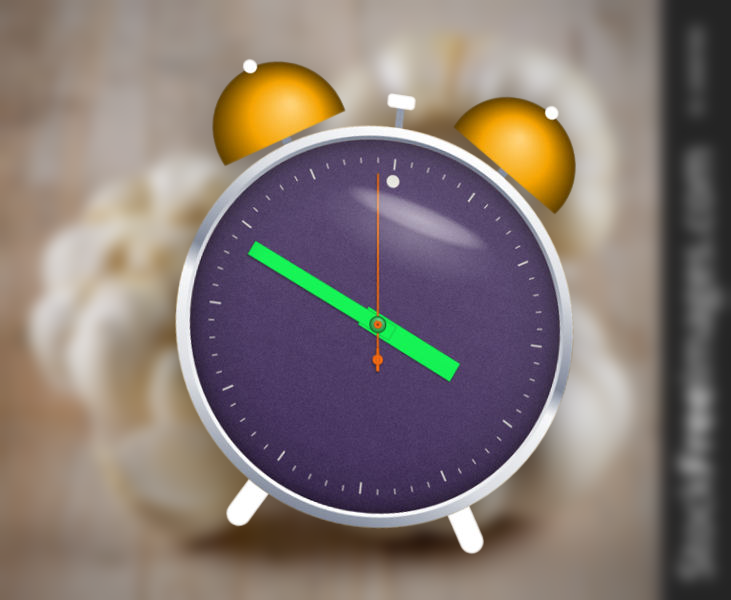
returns 3.48.59
